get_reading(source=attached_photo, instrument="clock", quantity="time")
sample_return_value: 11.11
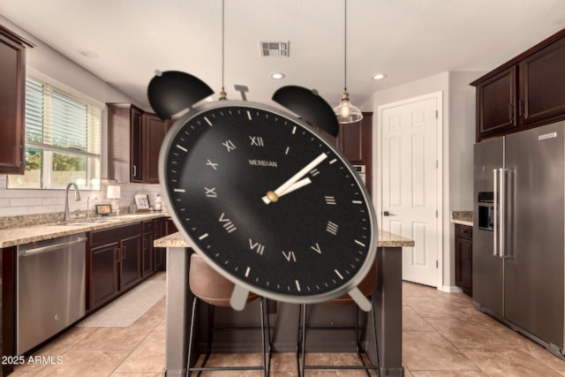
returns 2.09
